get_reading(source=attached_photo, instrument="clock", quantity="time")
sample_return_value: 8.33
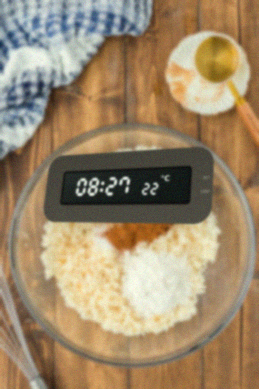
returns 8.27
